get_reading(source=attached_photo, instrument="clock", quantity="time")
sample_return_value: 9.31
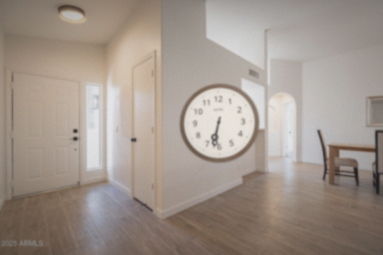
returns 6.32
